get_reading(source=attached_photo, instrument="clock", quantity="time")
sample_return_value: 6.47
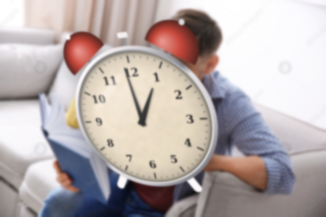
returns 12.59
